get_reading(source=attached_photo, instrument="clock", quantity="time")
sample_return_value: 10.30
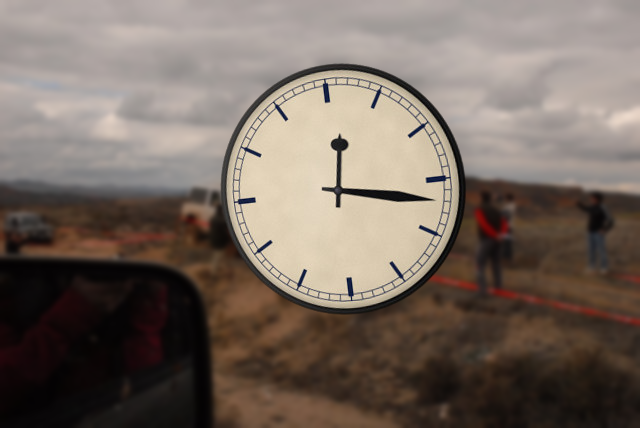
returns 12.17
